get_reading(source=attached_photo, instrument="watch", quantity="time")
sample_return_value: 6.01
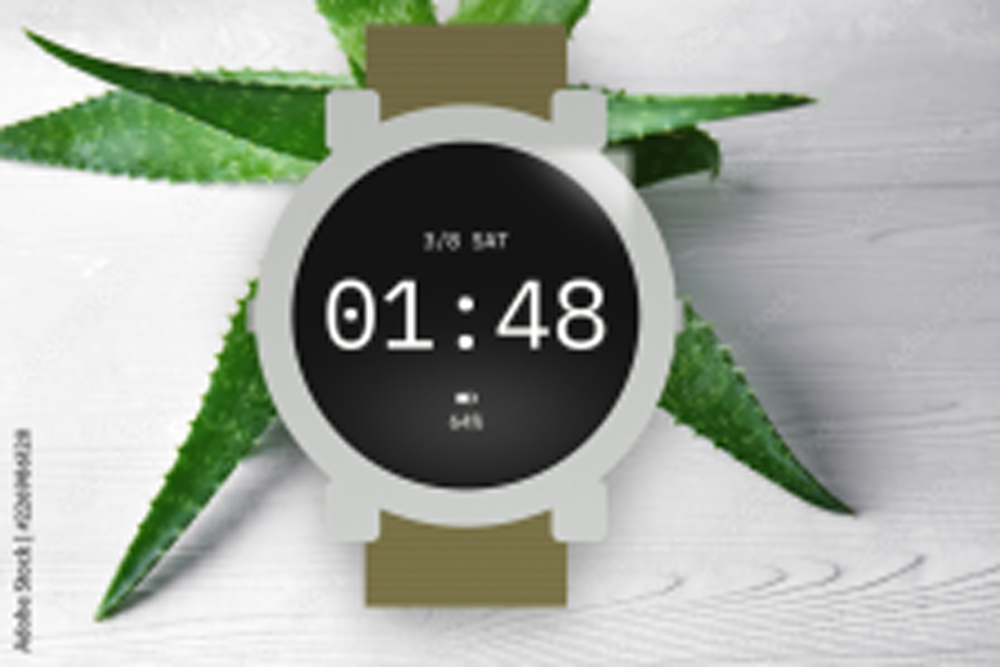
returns 1.48
